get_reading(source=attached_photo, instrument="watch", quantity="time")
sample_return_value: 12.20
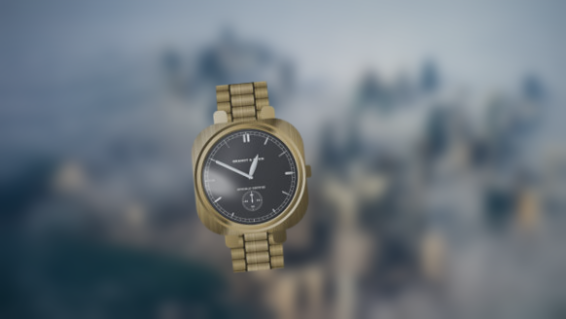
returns 12.50
